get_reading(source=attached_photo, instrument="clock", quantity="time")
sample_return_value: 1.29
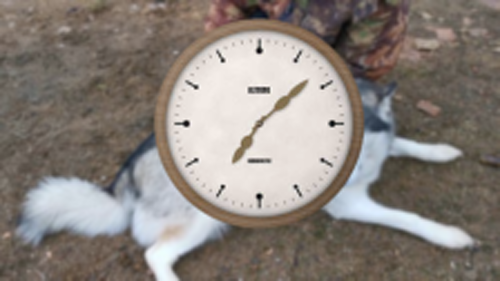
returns 7.08
